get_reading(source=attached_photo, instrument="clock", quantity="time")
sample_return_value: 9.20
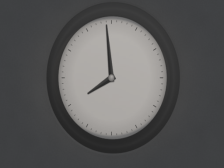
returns 7.59
